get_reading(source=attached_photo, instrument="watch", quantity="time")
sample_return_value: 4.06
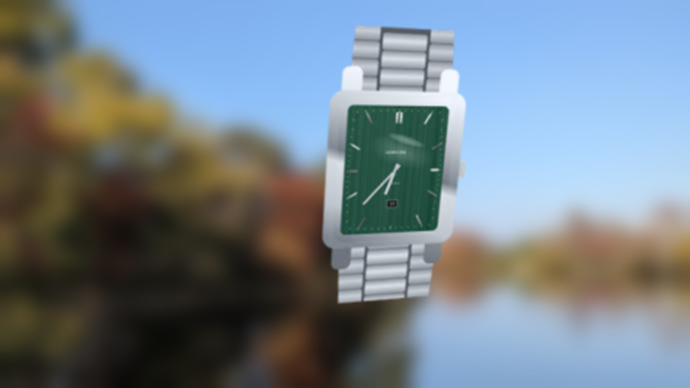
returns 6.37
